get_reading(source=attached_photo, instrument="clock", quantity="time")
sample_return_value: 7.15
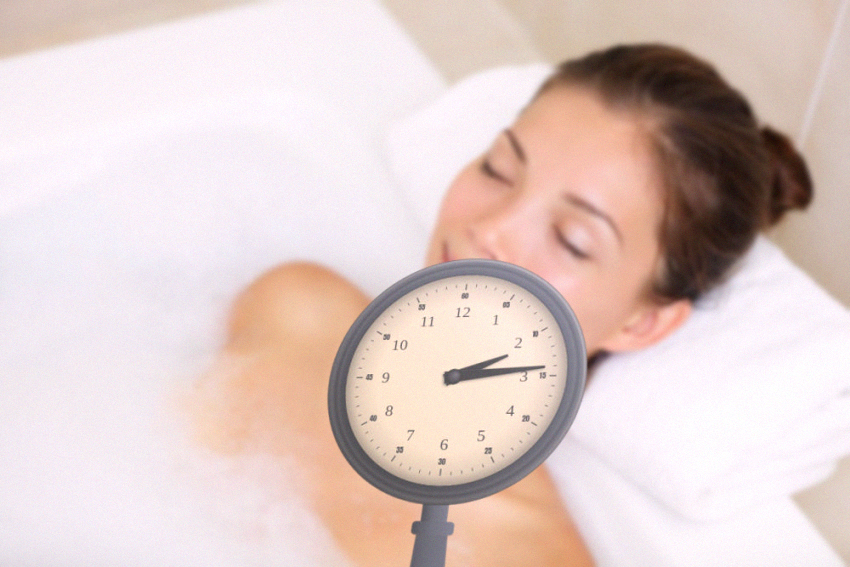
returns 2.14
